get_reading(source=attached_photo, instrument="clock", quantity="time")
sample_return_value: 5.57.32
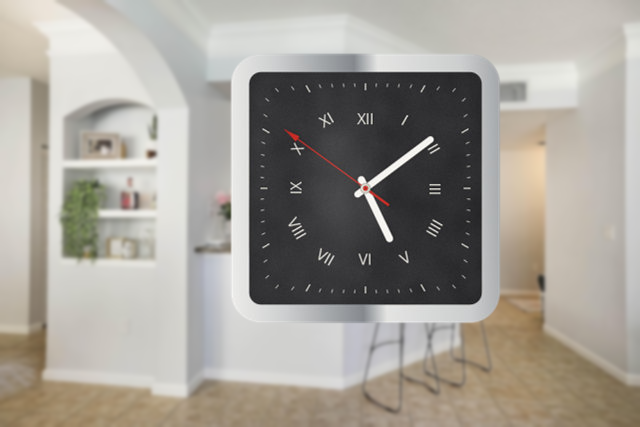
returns 5.08.51
